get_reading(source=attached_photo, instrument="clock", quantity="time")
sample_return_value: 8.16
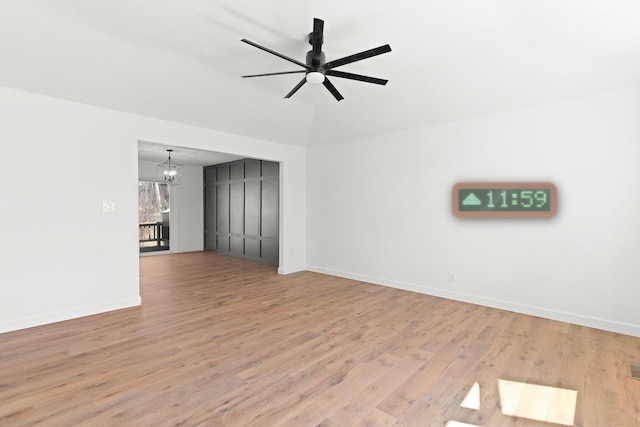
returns 11.59
